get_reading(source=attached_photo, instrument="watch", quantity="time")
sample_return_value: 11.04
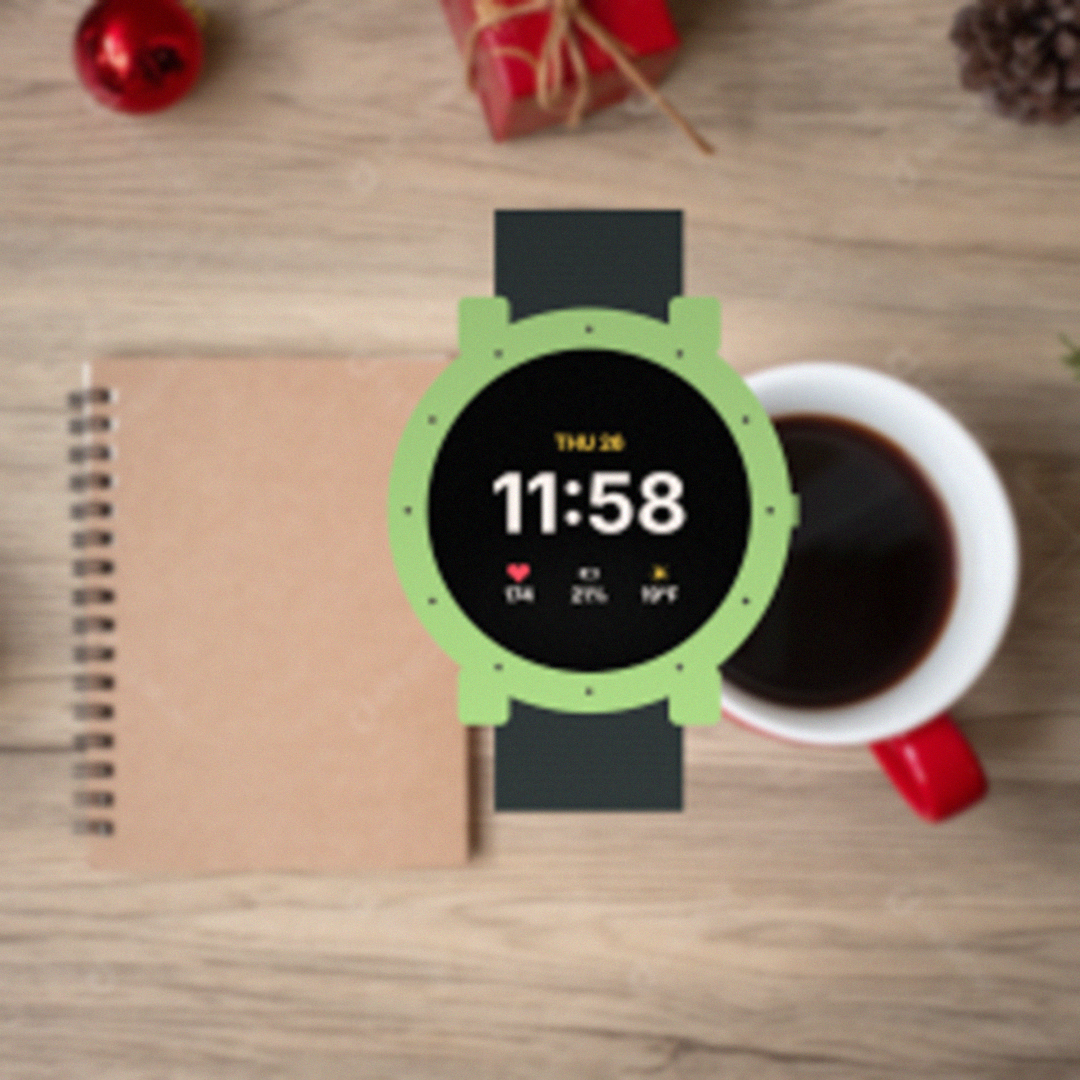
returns 11.58
